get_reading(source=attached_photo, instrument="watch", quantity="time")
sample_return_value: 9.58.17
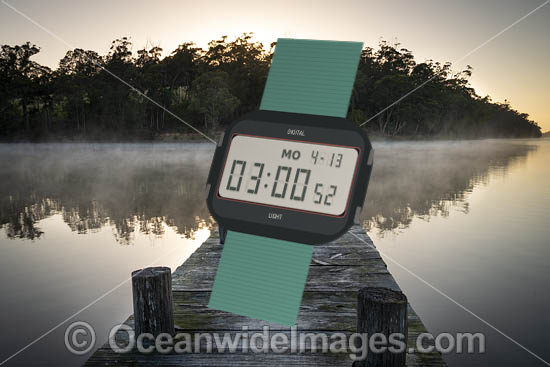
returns 3.00.52
